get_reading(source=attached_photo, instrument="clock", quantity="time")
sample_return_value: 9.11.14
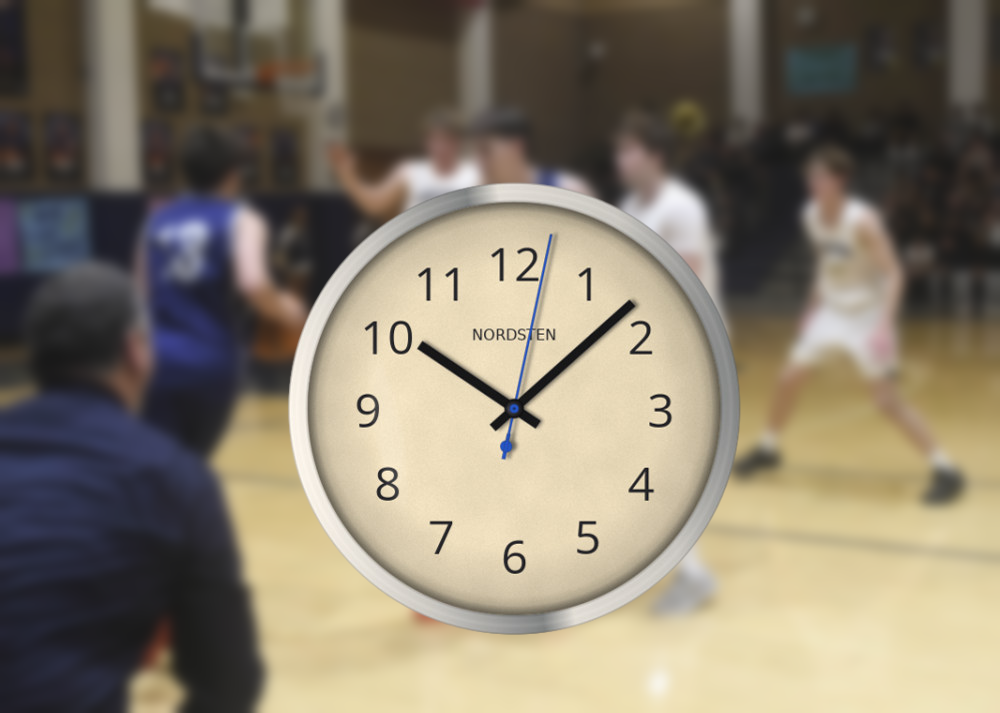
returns 10.08.02
